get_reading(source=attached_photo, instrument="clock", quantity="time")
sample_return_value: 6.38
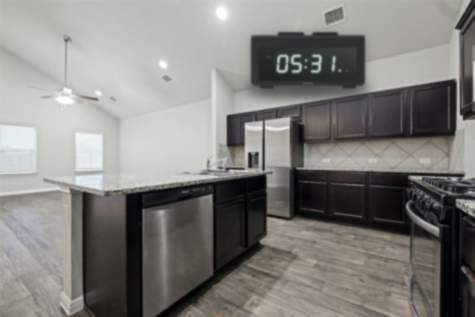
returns 5.31
